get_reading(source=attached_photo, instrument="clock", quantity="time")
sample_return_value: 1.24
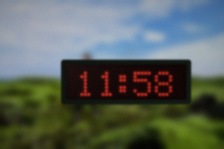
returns 11.58
